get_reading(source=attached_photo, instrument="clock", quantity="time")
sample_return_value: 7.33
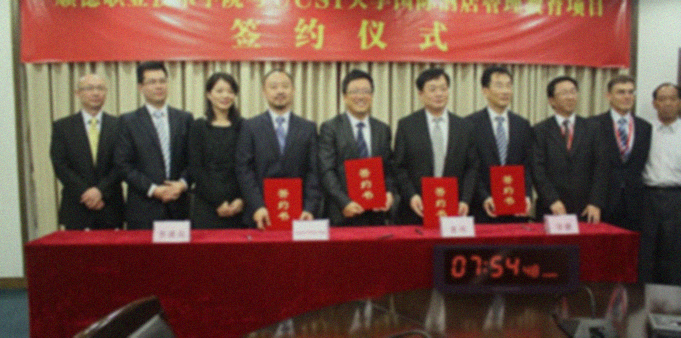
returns 7.54
